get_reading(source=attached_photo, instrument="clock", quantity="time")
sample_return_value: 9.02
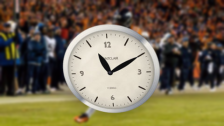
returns 11.10
